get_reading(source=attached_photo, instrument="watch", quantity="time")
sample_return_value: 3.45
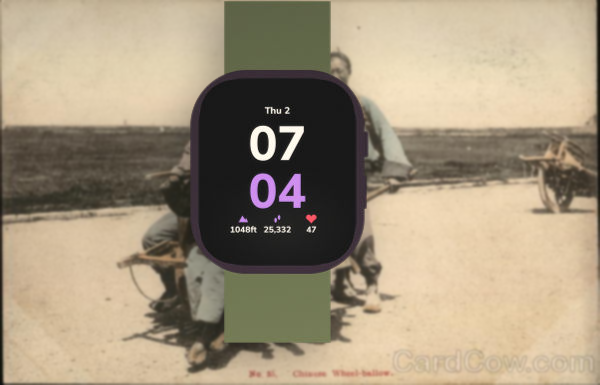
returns 7.04
